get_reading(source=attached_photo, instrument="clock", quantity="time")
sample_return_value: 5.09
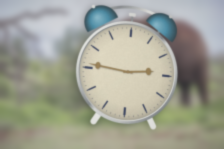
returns 2.46
